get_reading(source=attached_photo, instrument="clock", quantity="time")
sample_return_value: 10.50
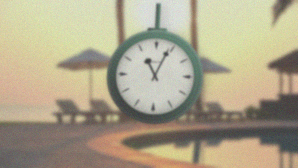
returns 11.04
